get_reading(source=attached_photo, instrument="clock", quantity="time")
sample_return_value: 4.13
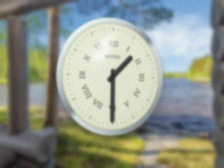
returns 1.30
